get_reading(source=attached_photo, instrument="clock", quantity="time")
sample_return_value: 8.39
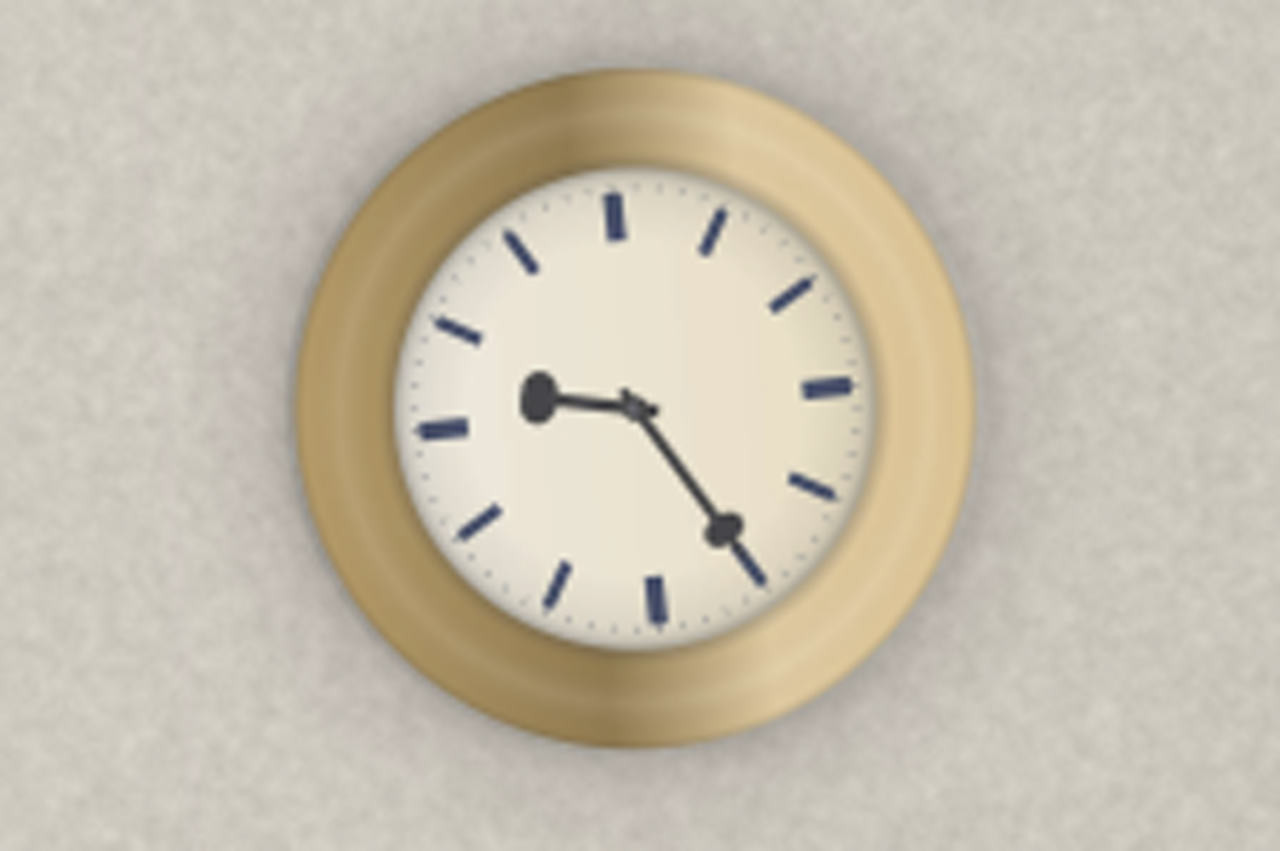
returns 9.25
